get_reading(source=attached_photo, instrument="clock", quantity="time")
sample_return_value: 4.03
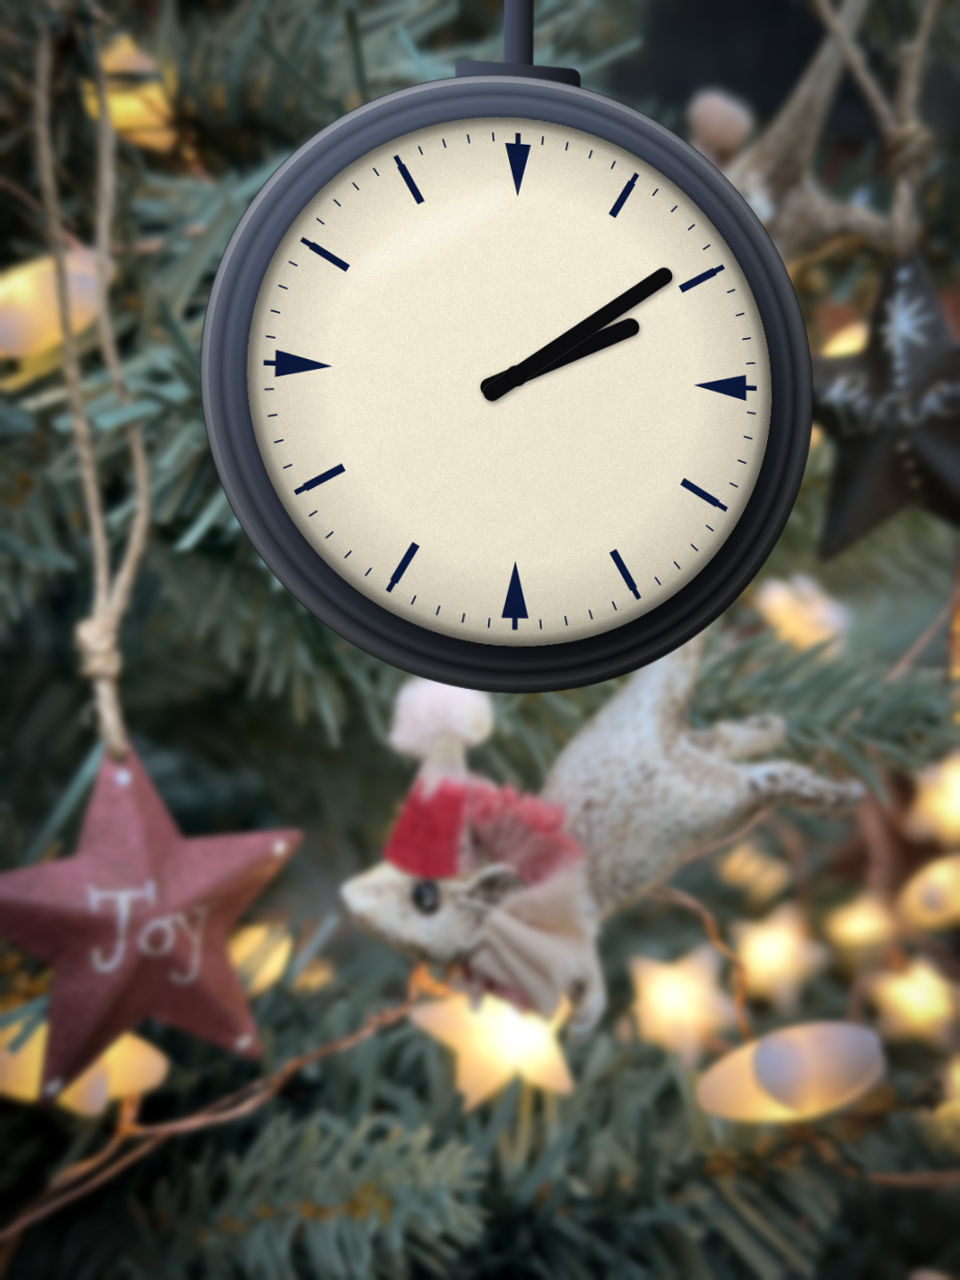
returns 2.09
